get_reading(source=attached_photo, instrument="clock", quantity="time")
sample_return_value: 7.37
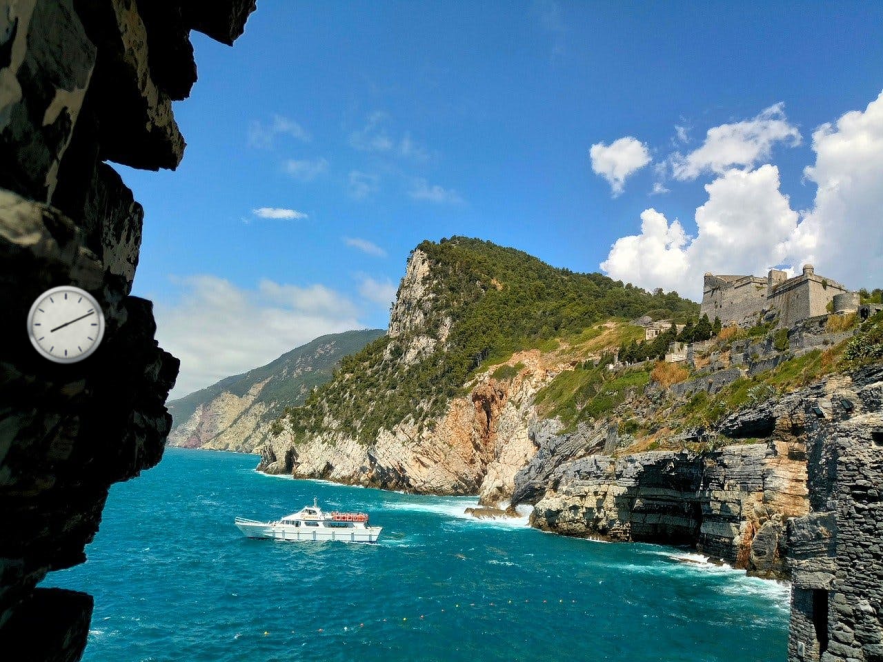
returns 8.11
